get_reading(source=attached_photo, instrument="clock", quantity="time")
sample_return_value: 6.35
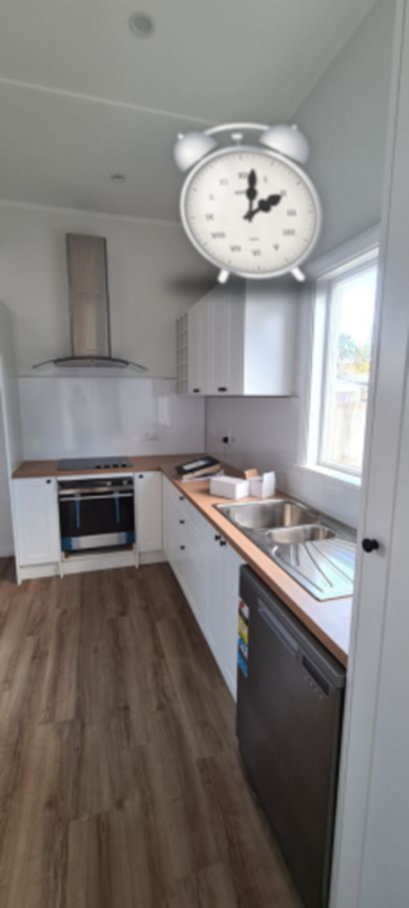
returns 2.02
